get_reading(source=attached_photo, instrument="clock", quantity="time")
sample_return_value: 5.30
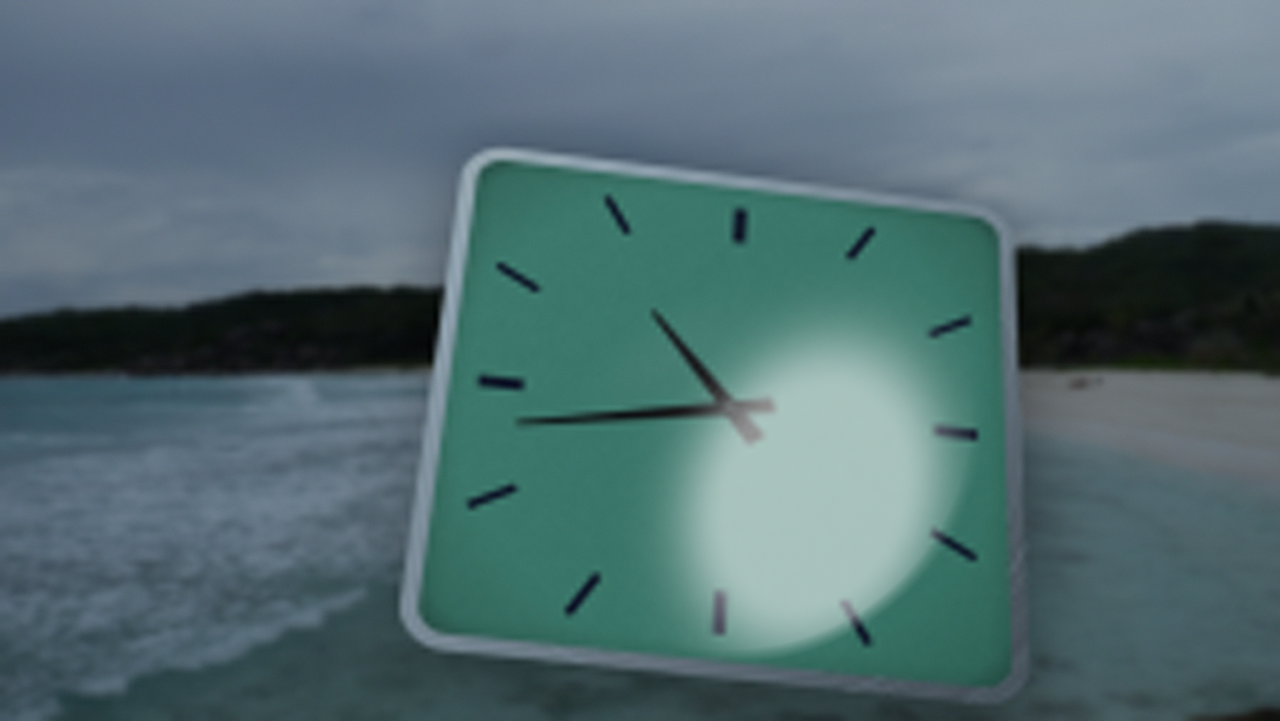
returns 10.43
